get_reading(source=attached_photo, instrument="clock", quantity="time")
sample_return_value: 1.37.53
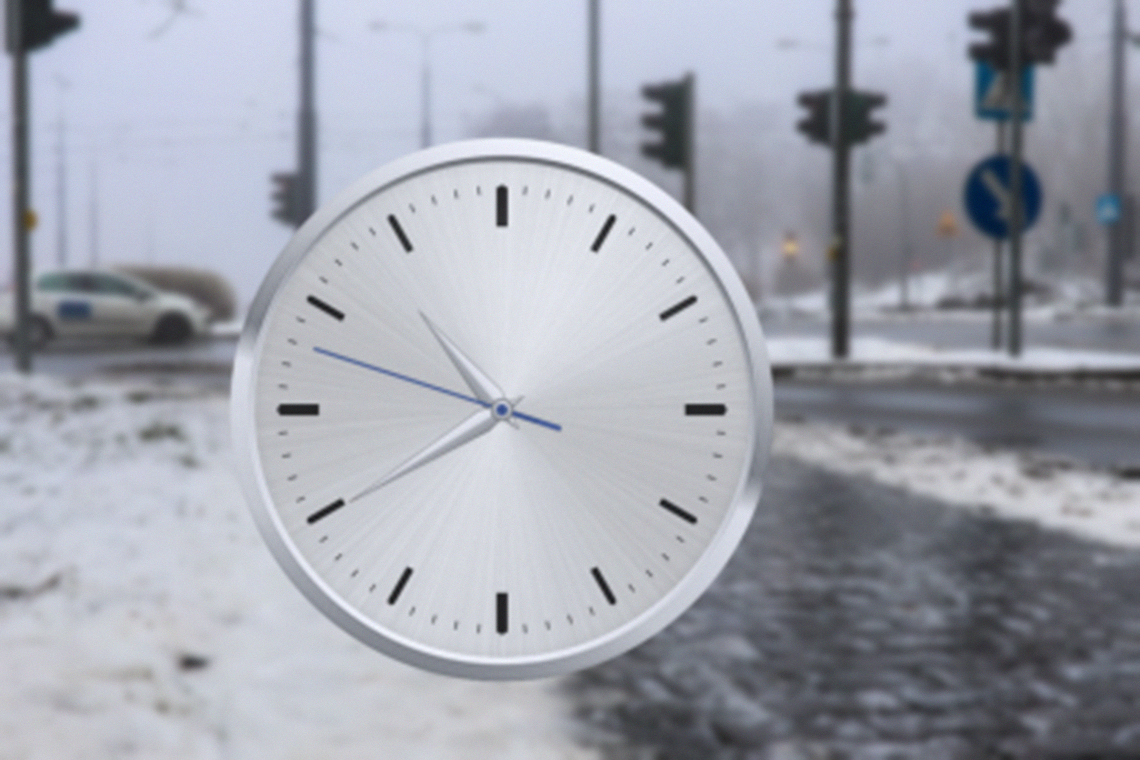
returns 10.39.48
